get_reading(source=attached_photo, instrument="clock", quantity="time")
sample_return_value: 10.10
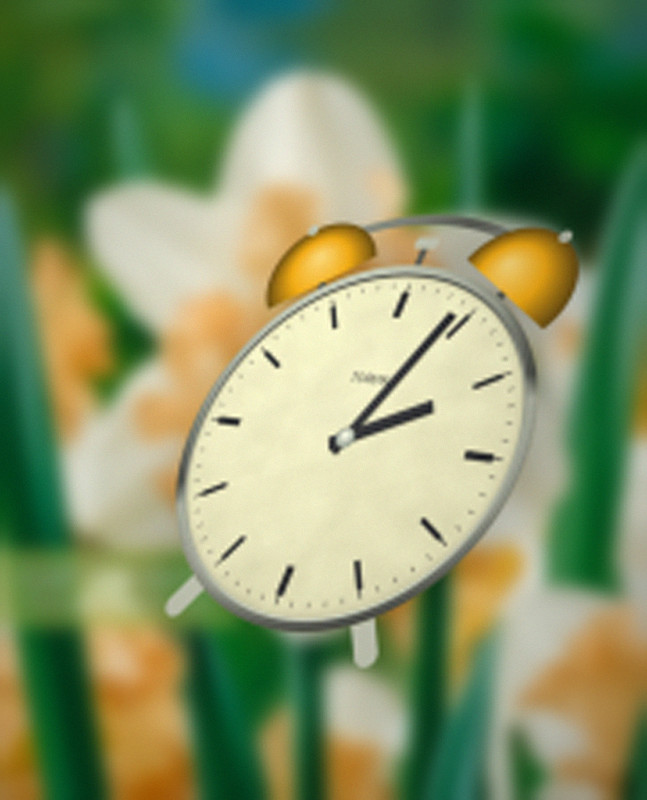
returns 2.04
